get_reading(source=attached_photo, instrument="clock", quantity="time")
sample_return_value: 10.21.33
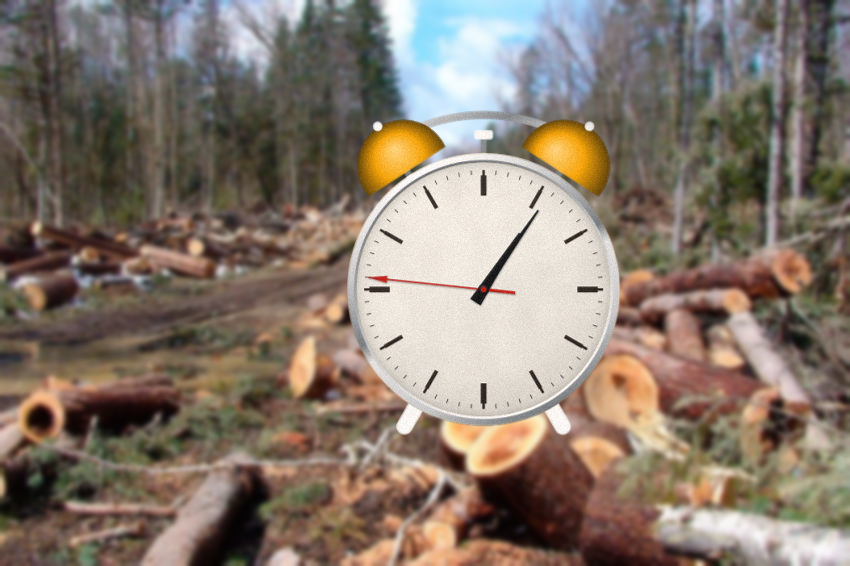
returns 1.05.46
